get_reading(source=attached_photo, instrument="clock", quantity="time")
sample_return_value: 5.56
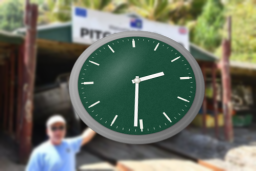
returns 2.31
